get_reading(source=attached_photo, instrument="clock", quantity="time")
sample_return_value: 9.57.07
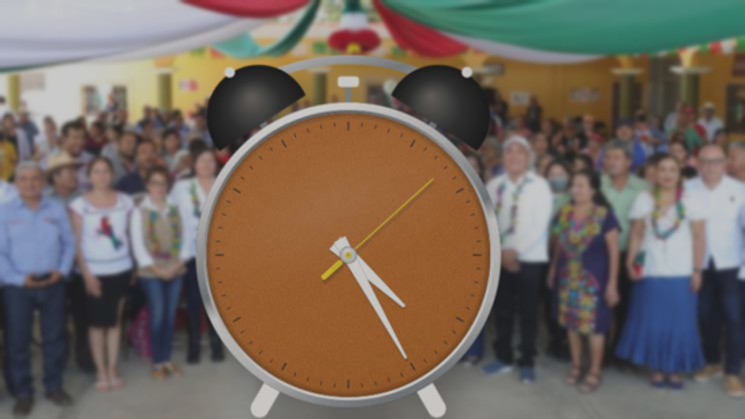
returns 4.25.08
